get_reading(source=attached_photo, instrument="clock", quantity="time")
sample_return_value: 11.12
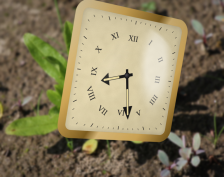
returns 8.28
